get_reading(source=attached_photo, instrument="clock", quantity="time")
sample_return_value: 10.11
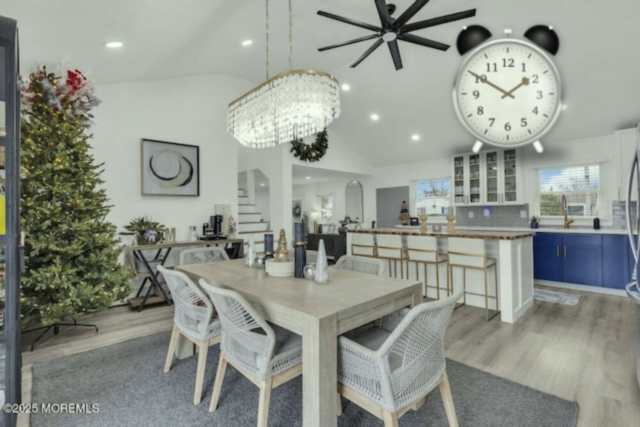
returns 1.50
